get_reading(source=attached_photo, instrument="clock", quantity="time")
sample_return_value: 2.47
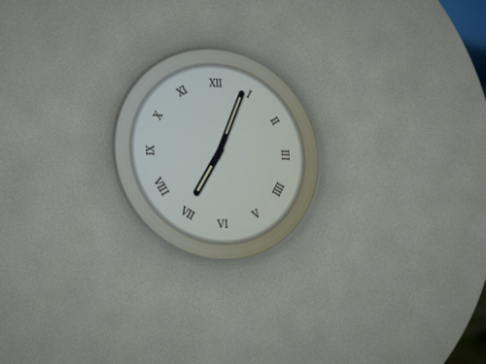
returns 7.04
